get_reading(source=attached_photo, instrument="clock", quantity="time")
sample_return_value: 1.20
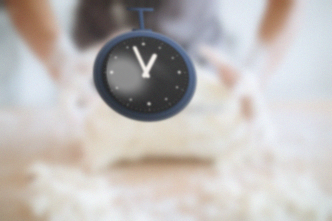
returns 12.57
